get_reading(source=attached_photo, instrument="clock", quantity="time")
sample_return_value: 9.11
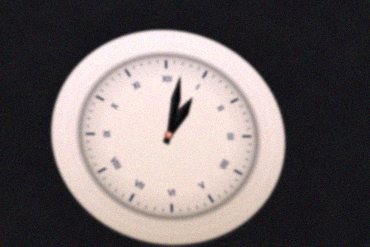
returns 1.02
